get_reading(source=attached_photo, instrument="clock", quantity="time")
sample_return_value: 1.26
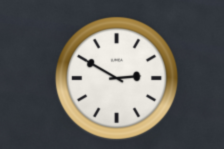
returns 2.50
